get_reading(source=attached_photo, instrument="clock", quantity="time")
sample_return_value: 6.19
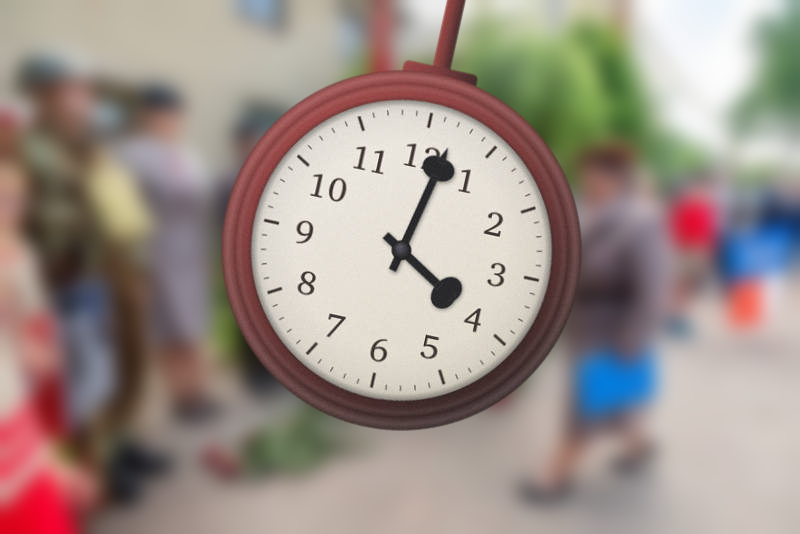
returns 4.02
